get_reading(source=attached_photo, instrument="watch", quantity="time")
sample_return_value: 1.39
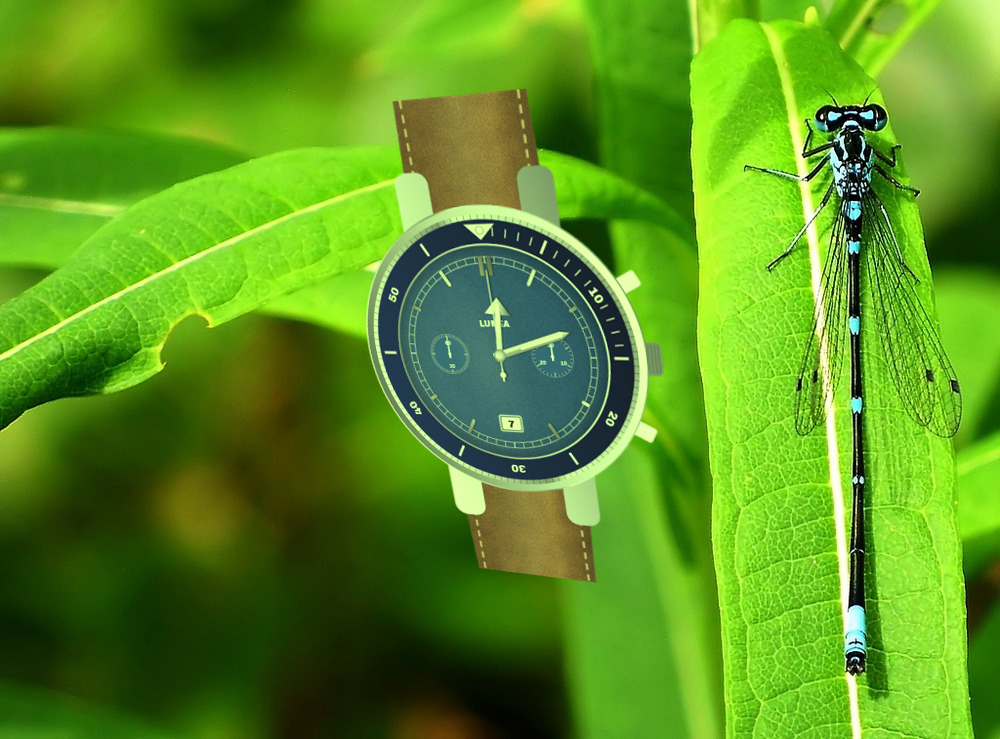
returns 12.12
